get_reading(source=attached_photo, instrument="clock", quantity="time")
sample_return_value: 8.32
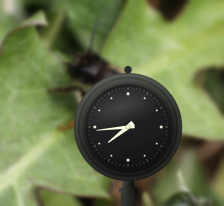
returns 7.44
